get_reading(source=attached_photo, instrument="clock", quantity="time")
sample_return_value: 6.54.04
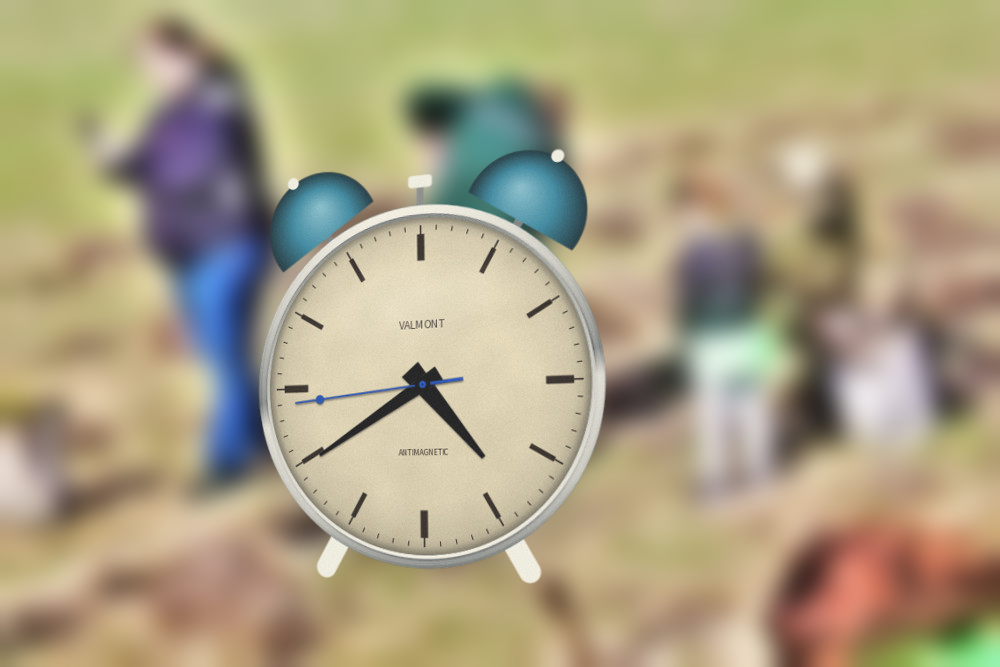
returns 4.39.44
